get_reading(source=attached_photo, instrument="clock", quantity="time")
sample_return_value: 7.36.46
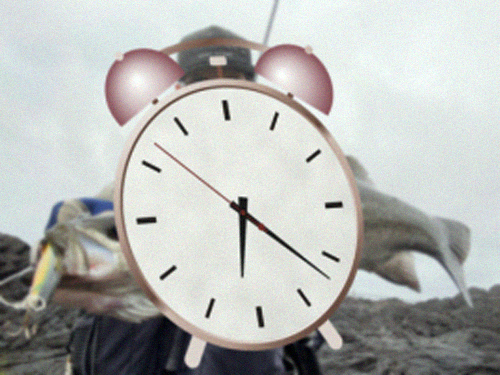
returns 6.21.52
